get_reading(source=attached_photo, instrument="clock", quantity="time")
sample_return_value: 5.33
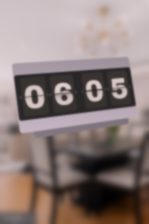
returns 6.05
